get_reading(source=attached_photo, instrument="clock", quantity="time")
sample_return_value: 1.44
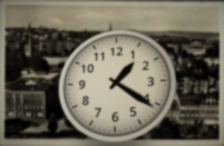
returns 1.21
